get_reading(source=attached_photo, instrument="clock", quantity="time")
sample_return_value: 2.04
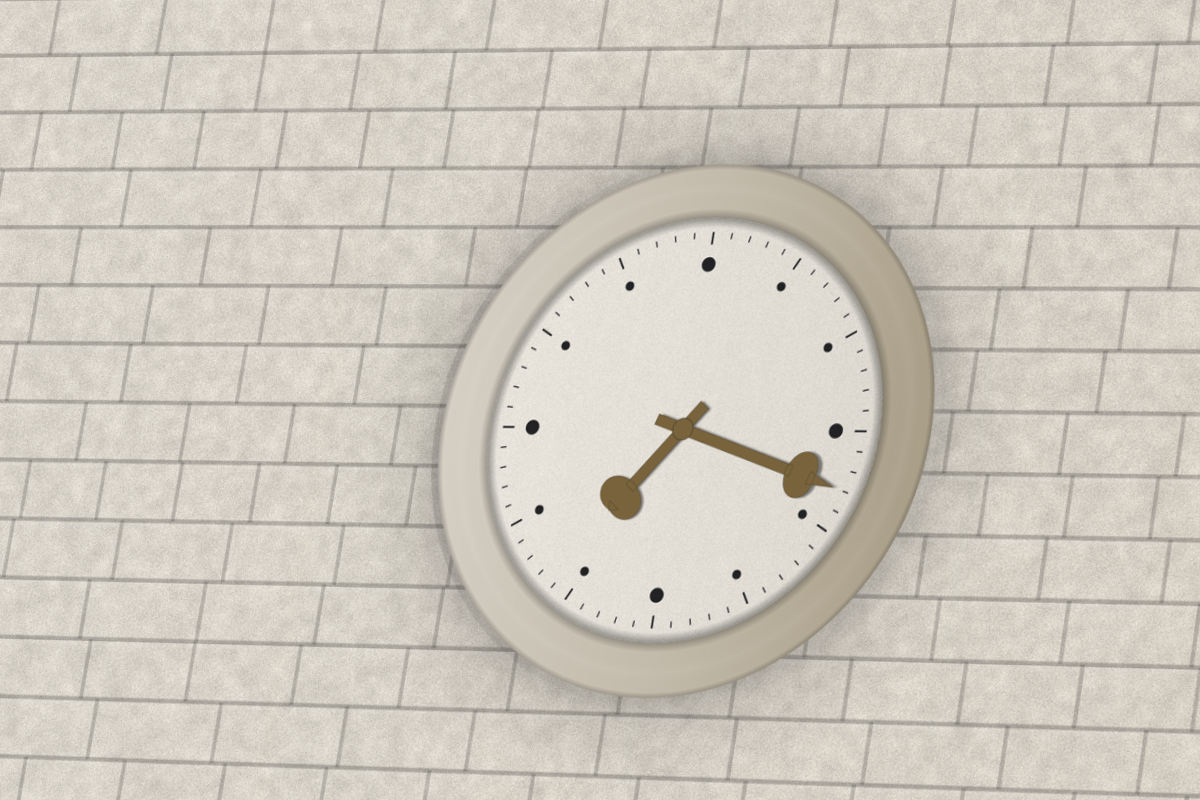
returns 7.18
